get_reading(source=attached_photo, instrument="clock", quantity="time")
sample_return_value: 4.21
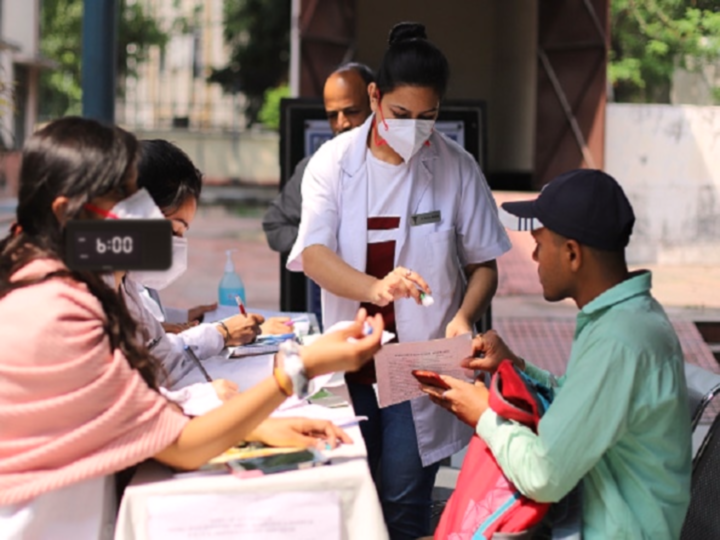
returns 6.00
